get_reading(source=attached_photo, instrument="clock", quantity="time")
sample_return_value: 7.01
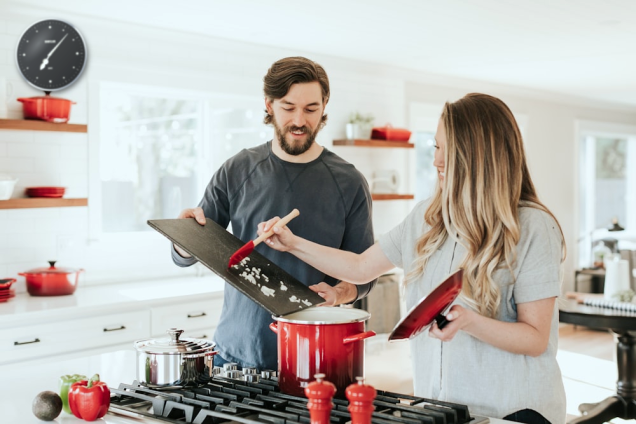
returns 7.07
